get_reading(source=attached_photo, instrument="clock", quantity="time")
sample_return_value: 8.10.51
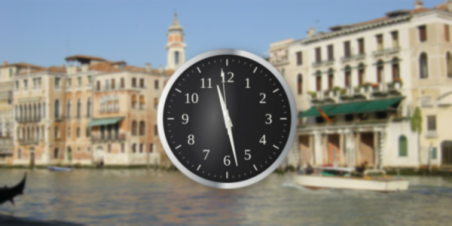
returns 11.27.59
